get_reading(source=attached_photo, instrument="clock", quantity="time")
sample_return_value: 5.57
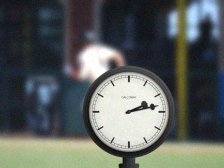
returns 2.13
